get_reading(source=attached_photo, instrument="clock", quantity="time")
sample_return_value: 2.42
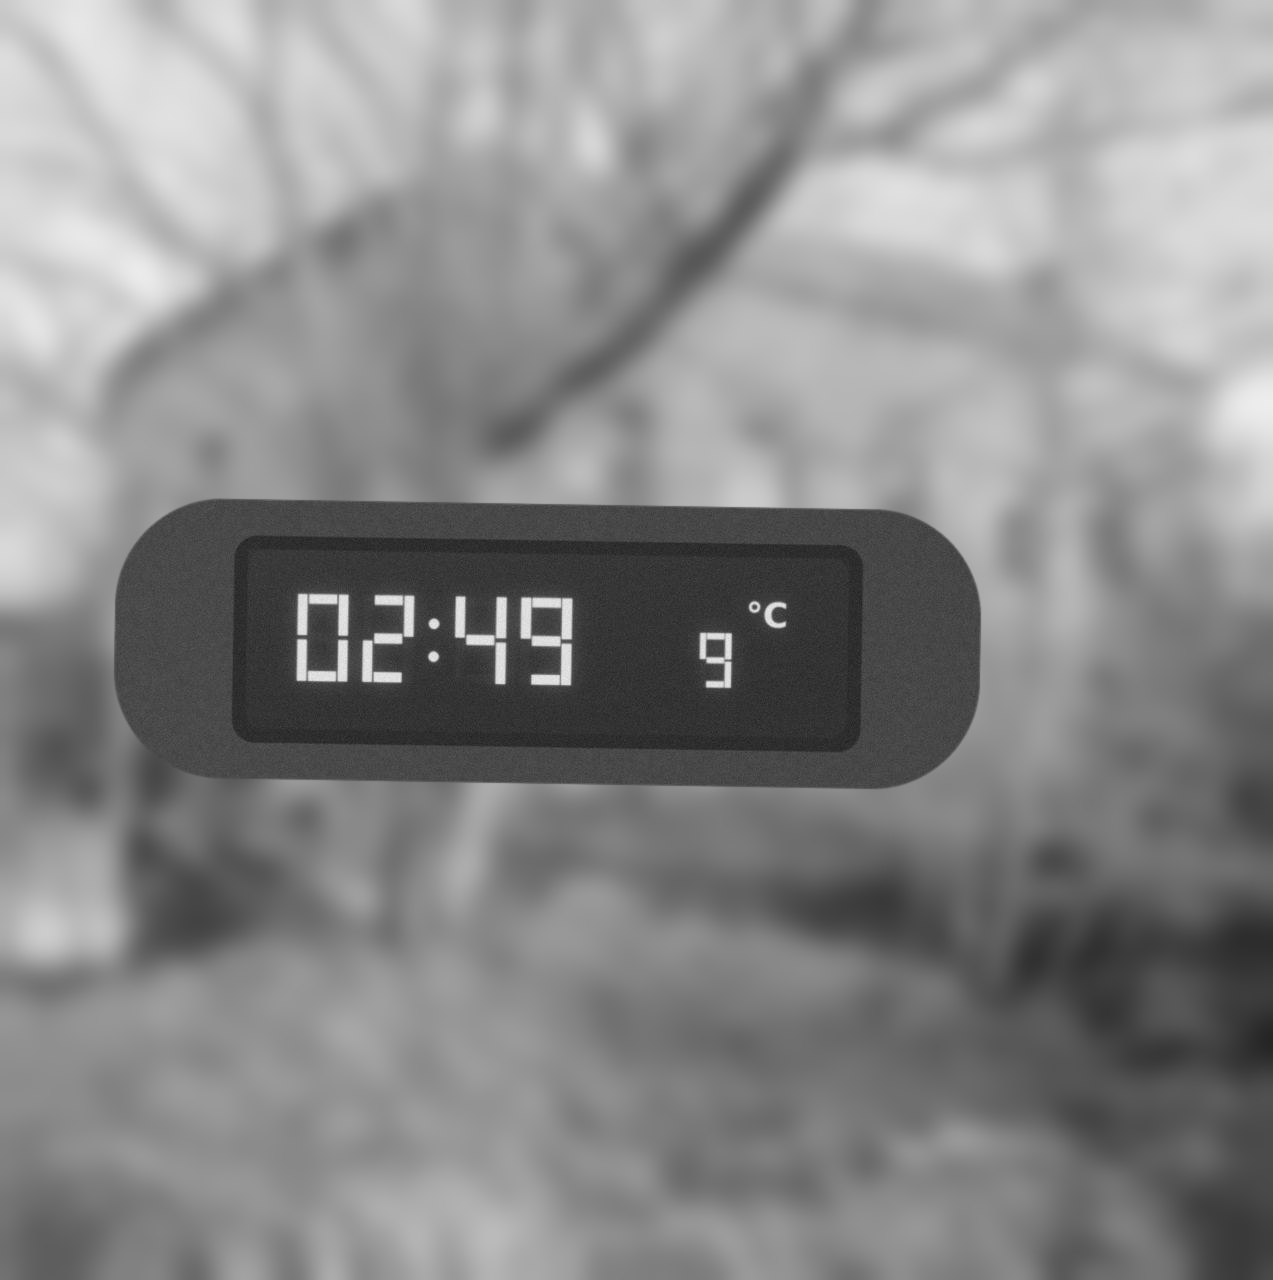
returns 2.49
